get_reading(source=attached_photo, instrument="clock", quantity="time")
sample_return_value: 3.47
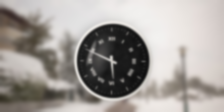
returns 5.49
